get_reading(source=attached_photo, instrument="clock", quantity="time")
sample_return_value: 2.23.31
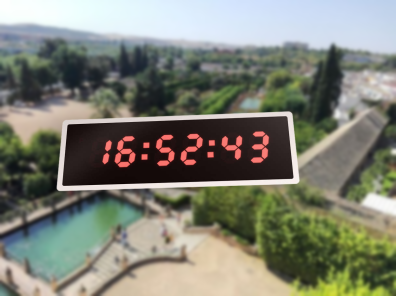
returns 16.52.43
